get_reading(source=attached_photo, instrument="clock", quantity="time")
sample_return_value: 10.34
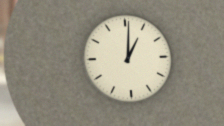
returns 1.01
